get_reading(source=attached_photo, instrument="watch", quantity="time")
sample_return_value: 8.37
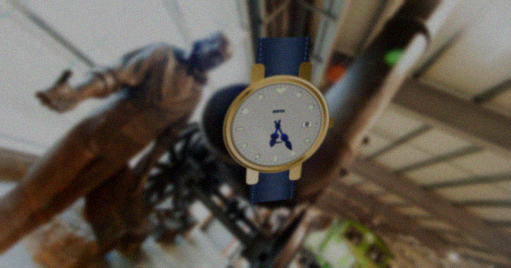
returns 6.25
